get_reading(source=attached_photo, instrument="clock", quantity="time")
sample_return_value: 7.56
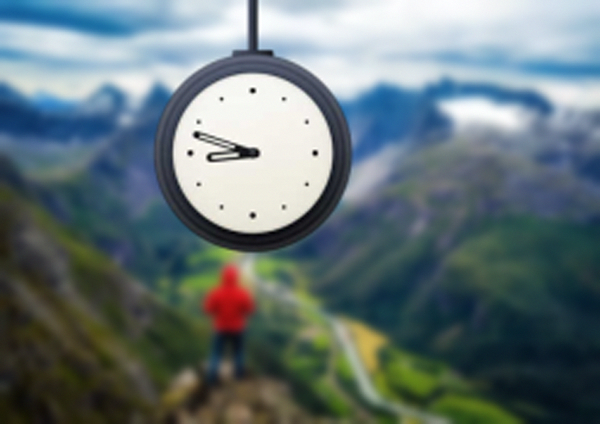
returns 8.48
